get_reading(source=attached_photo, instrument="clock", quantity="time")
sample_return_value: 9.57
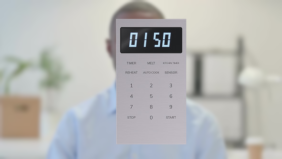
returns 1.50
